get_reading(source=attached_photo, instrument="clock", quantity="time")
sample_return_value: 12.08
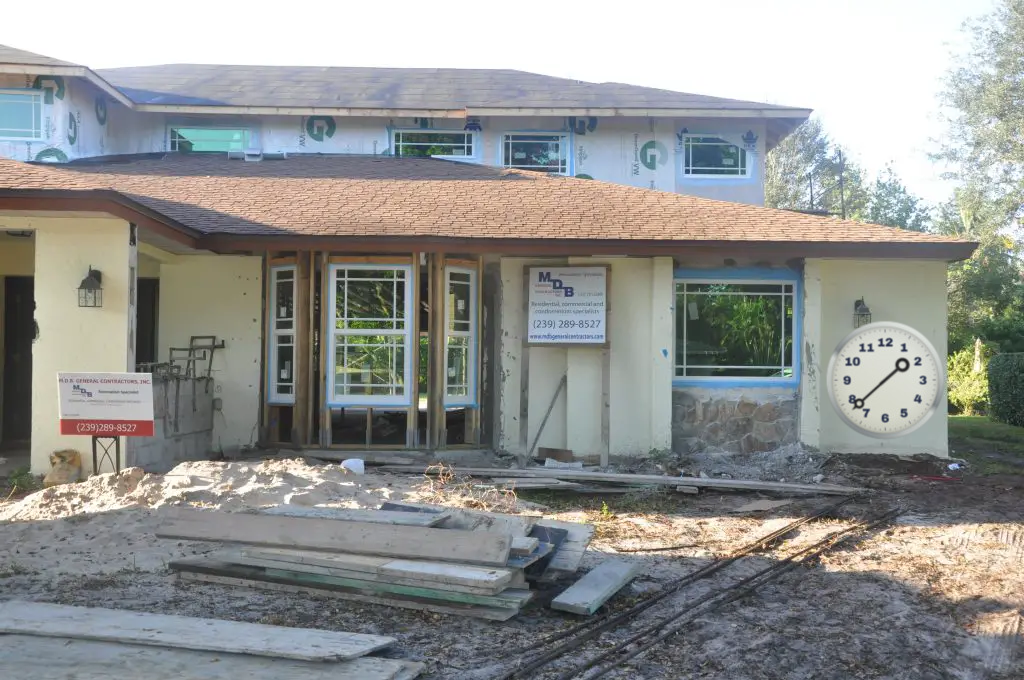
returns 1.38
